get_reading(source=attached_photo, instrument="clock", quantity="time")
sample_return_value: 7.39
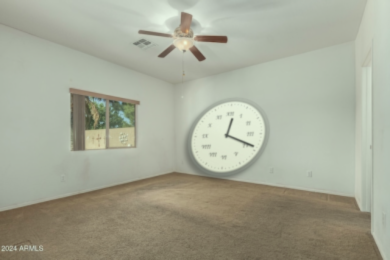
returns 12.19
